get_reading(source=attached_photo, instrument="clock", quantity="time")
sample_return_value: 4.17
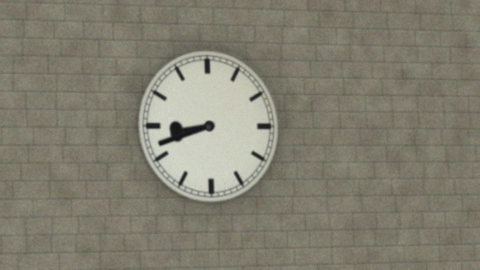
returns 8.42
